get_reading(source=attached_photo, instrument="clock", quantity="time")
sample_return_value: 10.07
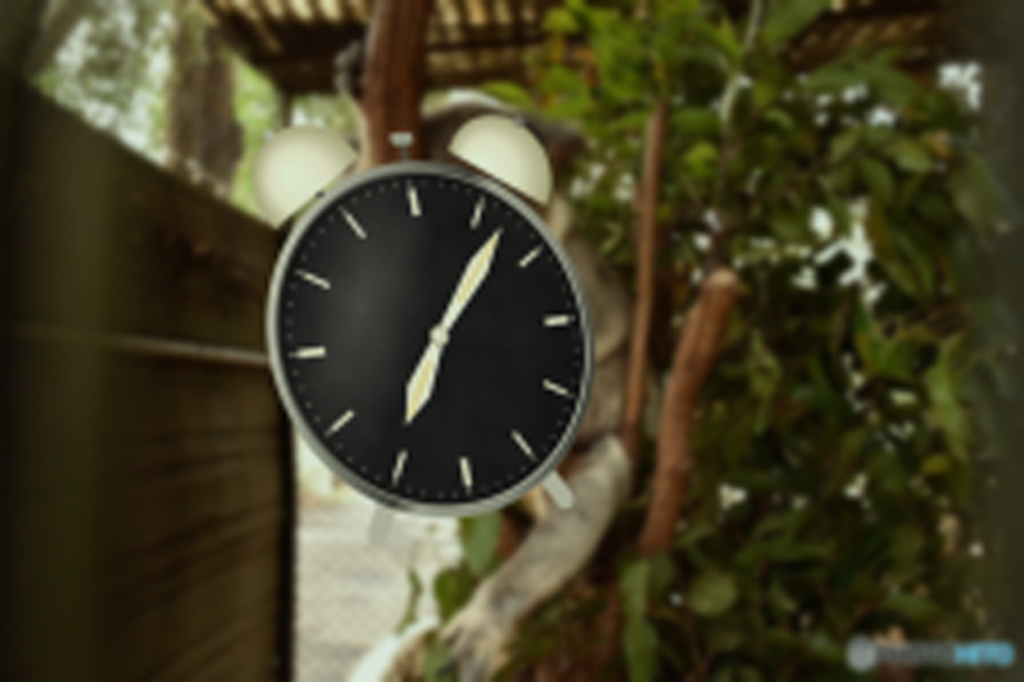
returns 7.07
